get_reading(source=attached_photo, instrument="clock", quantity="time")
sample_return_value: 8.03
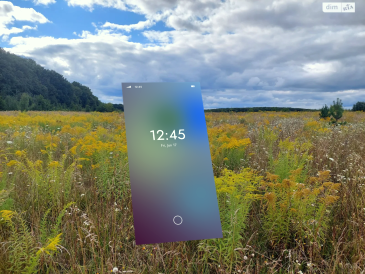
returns 12.45
